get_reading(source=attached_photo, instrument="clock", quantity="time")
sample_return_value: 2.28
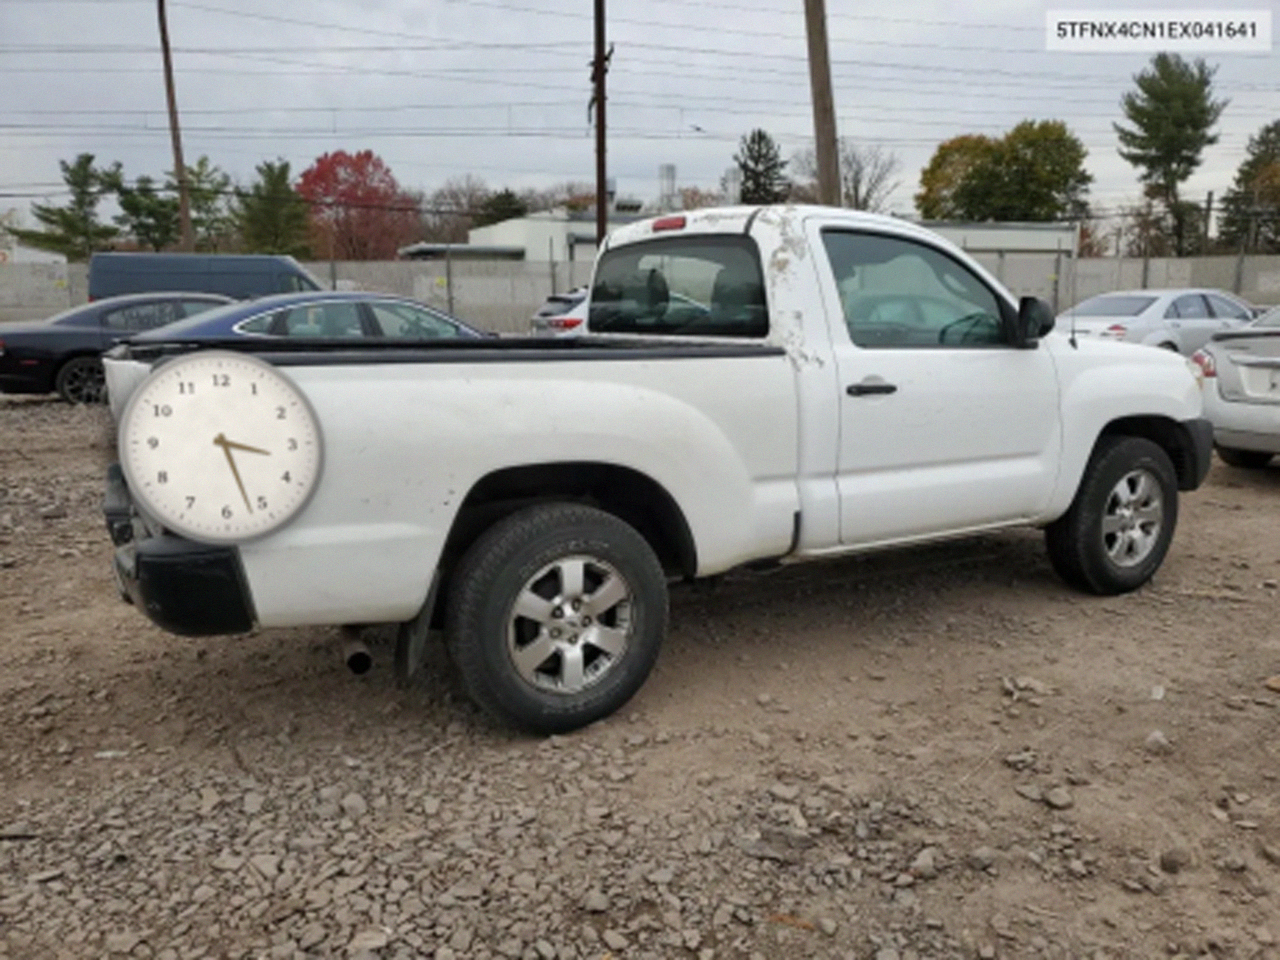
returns 3.27
